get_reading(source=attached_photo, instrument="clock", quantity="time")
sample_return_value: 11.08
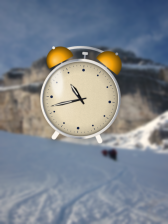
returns 10.42
